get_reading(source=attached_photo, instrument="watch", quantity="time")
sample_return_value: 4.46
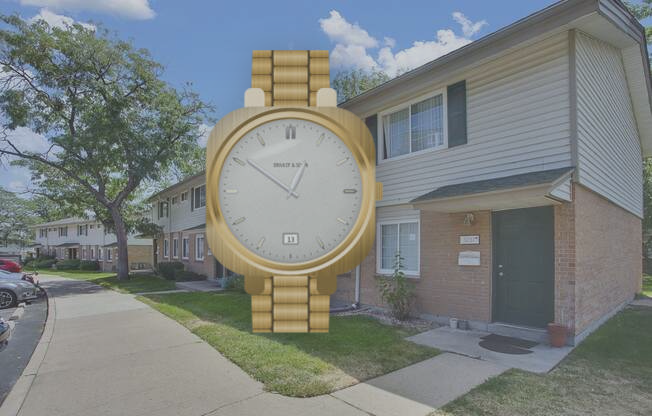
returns 12.51
